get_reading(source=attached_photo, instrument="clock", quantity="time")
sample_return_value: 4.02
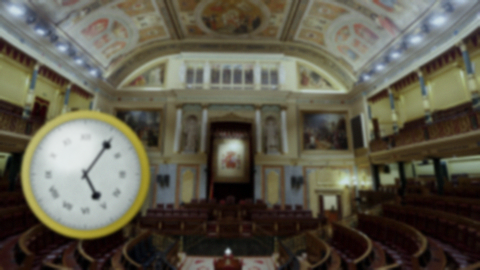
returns 5.06
